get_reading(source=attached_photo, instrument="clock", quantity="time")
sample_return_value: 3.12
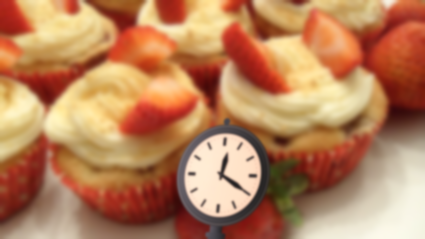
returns 12.20
